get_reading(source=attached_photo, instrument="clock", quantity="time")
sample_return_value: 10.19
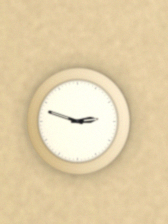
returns 2.48
